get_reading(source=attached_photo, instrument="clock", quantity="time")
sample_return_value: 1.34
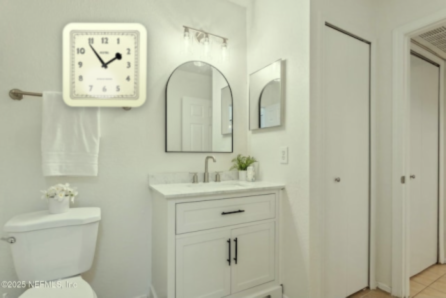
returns 1.54
